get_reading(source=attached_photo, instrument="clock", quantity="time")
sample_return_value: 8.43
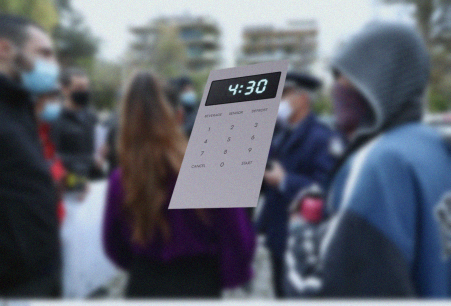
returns 4.30
